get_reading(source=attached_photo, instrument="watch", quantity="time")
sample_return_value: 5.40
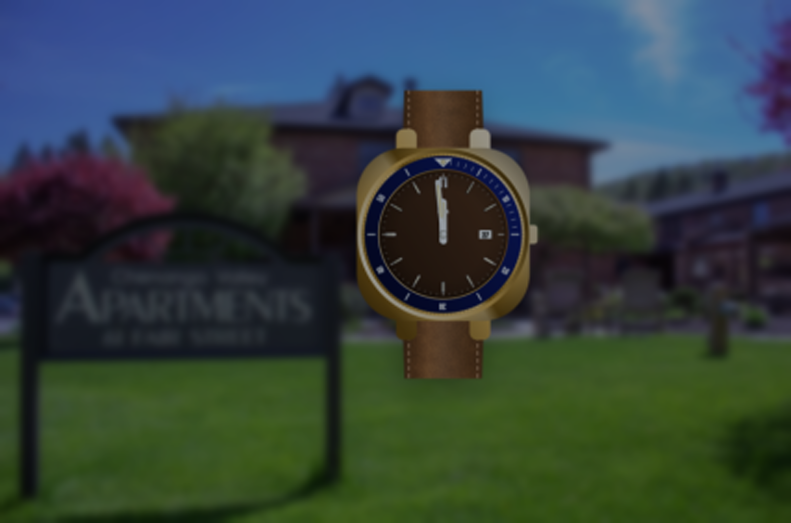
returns 11.59
